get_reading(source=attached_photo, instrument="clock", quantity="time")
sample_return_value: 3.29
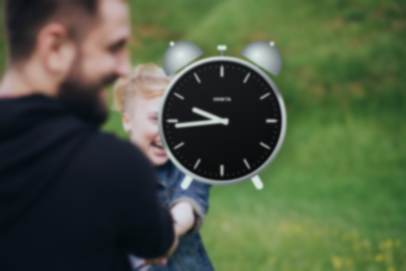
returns 9.44
